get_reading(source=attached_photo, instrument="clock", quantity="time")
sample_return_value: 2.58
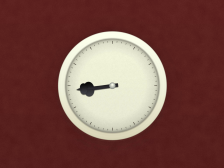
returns 8.44
